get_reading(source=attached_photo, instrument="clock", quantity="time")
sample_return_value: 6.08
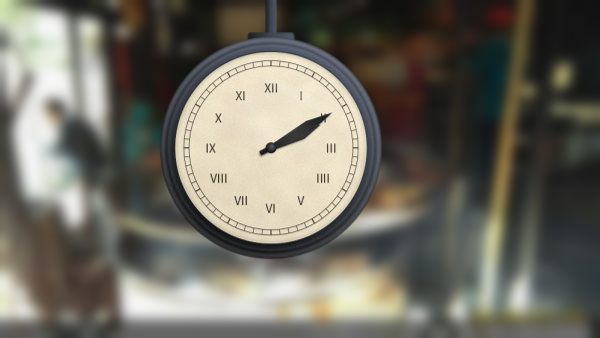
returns 2.10
